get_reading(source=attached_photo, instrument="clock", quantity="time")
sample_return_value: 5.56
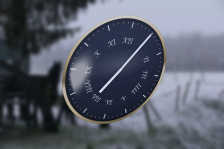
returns 7.05
